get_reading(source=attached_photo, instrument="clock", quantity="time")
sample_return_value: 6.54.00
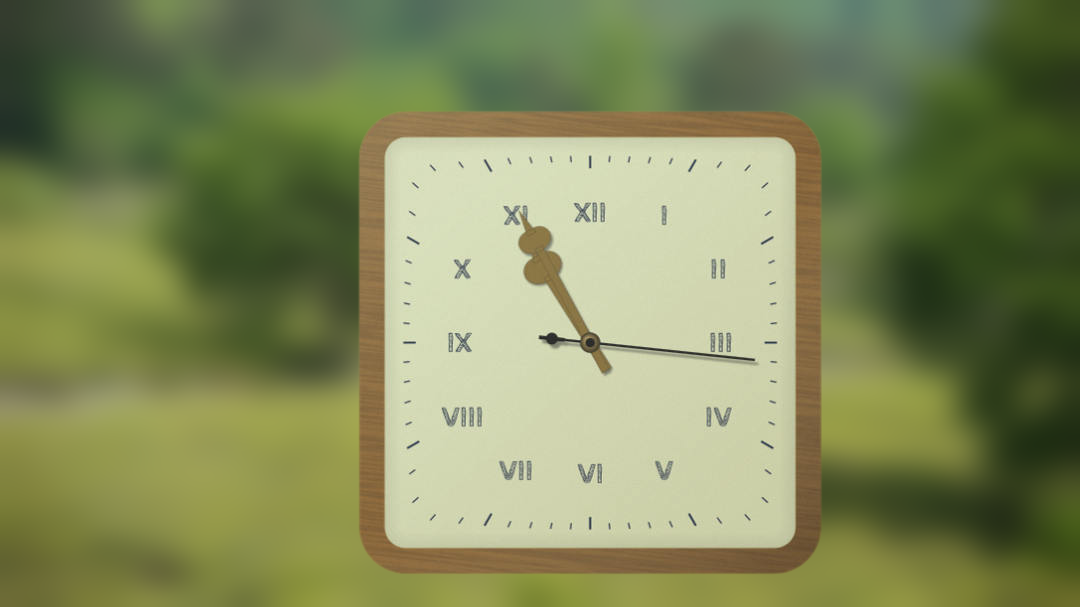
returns 10.55.16
